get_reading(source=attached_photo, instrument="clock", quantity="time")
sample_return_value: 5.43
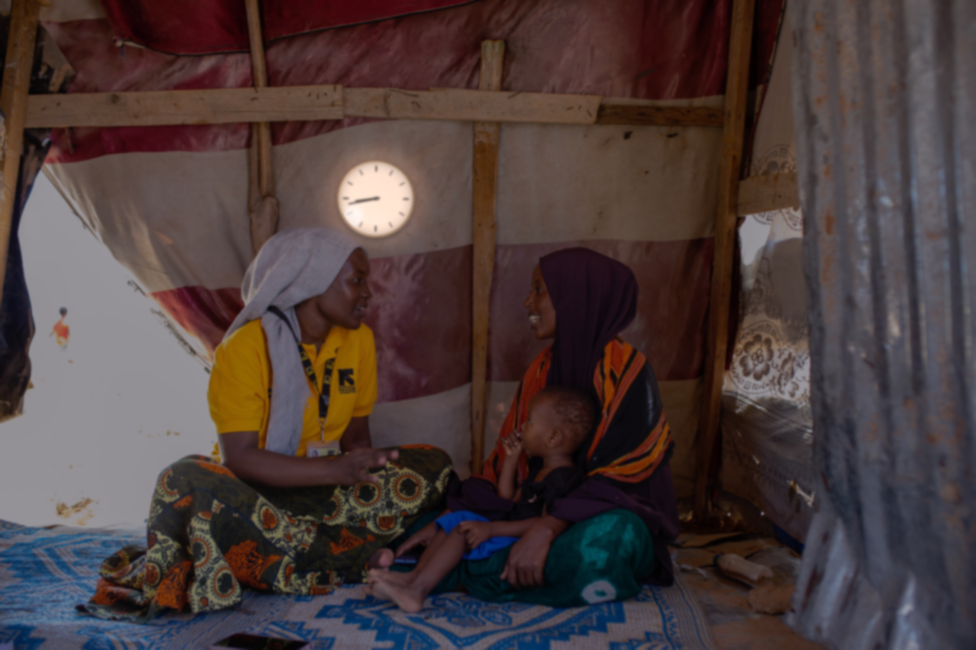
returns 8.43
